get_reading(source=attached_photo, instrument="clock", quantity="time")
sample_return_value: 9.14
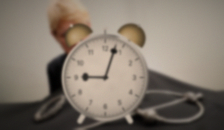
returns 9.03
